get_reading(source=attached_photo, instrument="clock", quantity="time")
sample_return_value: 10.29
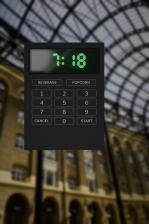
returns 7.18
